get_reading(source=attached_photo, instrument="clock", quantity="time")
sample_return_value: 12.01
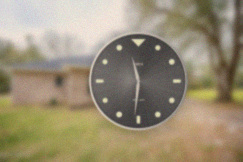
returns 11.31
